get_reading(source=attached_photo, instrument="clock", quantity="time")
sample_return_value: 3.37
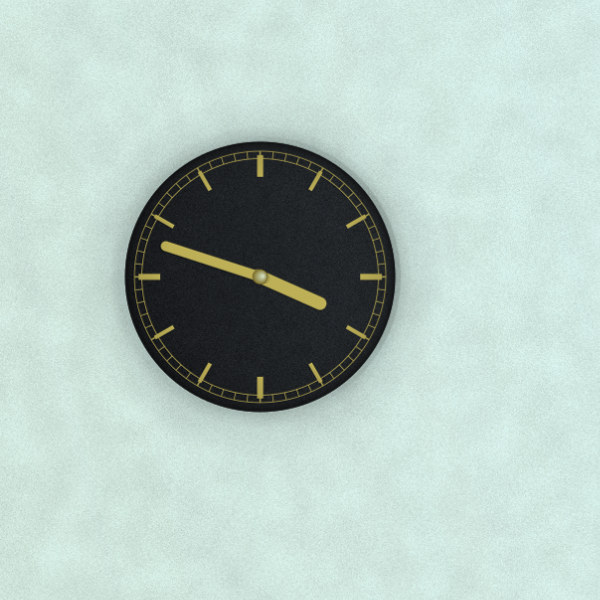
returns 3.48
